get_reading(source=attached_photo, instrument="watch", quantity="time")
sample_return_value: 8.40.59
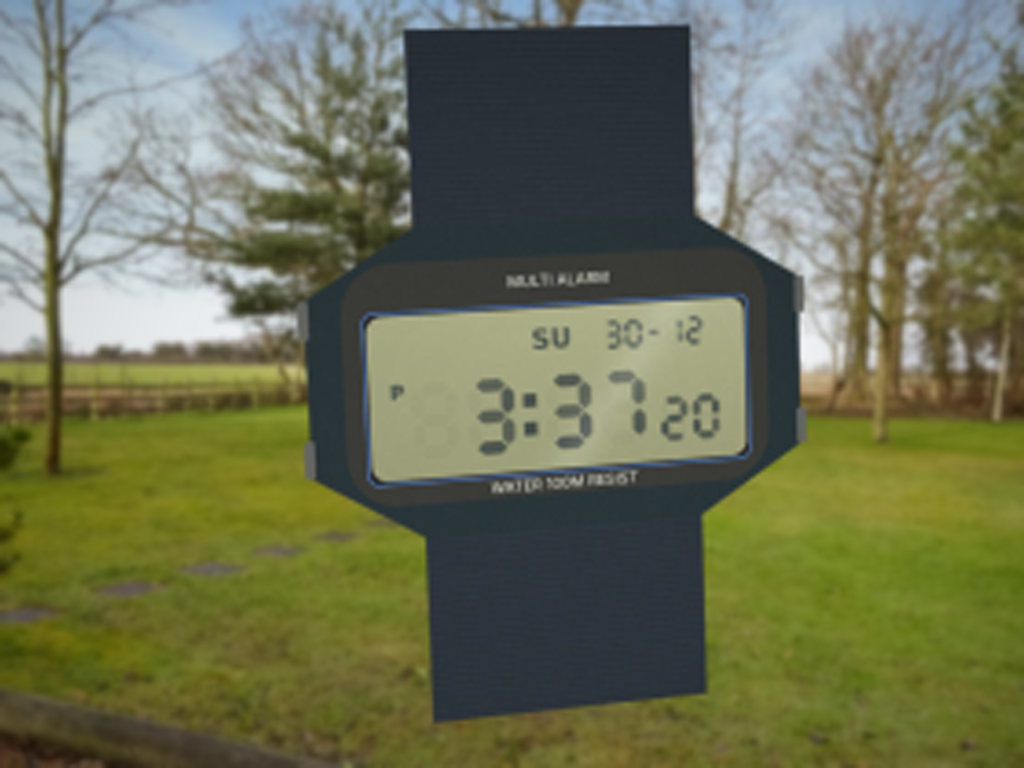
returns 3.37.20
